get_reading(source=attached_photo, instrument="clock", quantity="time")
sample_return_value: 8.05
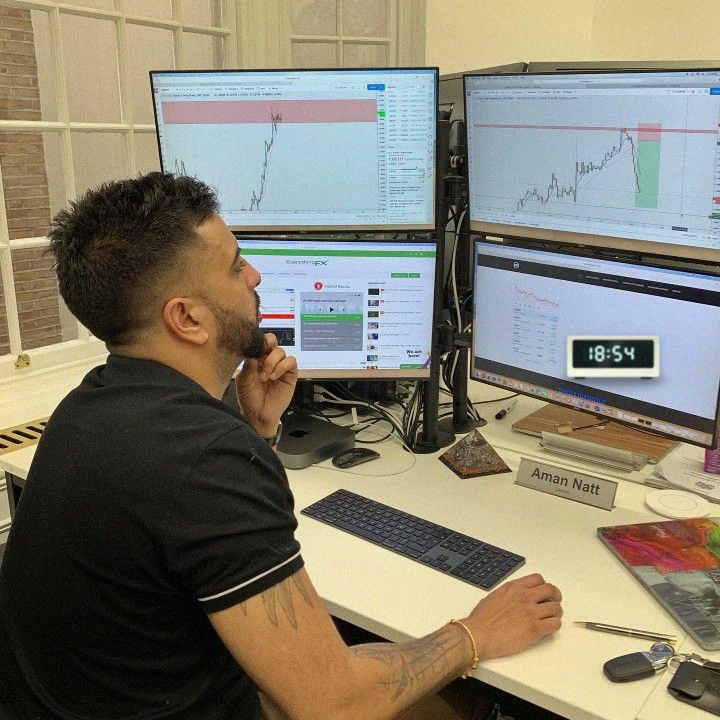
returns 18.54
